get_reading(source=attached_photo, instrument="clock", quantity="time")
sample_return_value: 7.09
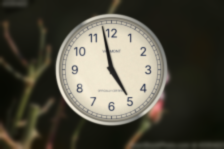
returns 4.58
